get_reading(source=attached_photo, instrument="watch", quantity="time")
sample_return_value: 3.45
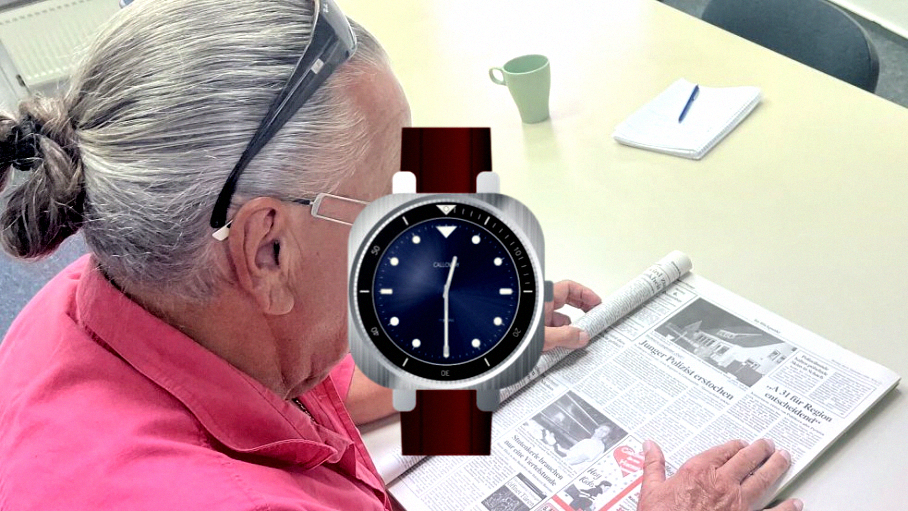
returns 12.30
